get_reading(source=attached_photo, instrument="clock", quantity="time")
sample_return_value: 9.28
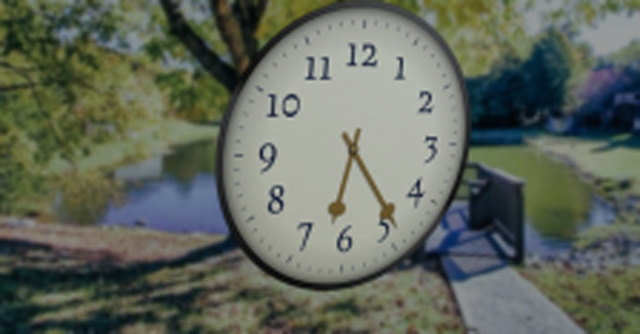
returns 6.24
